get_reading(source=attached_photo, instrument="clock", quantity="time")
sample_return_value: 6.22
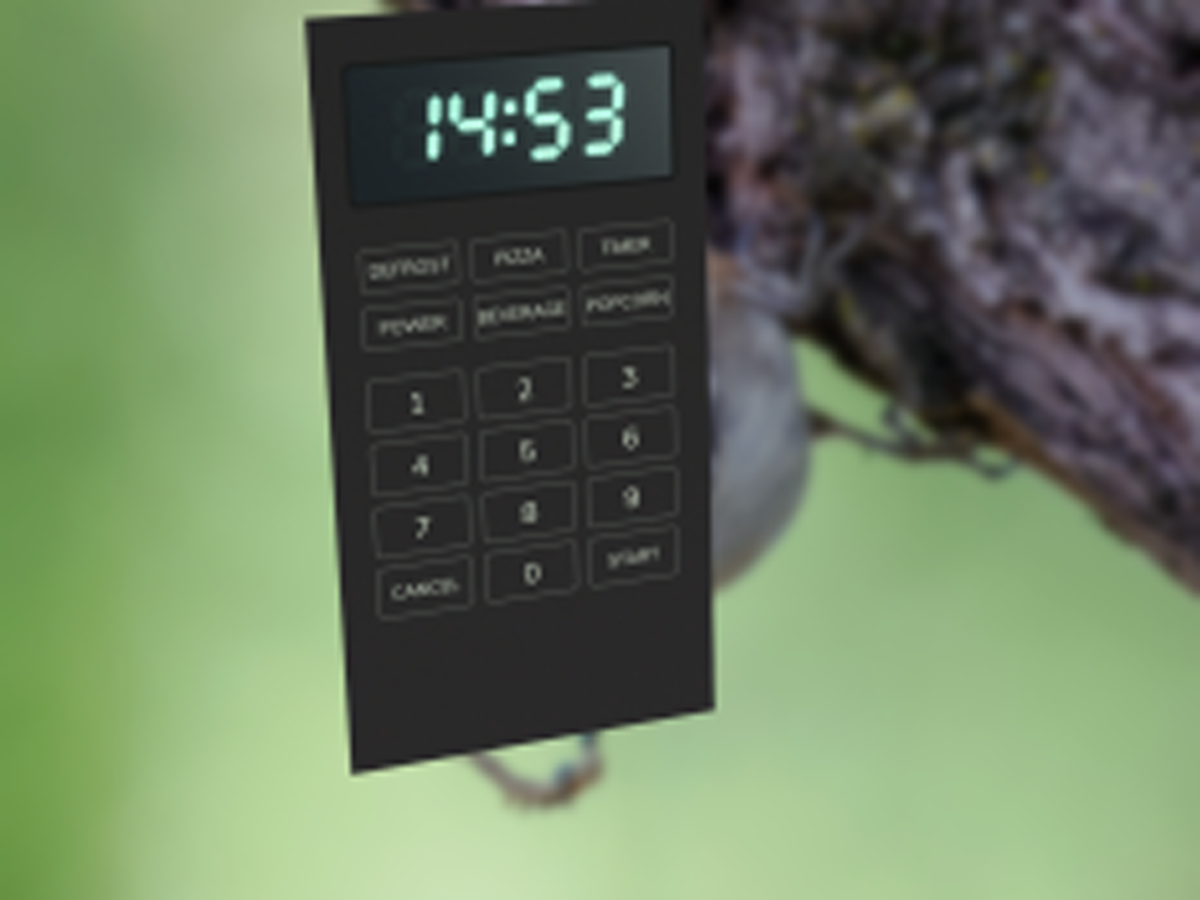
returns 14.53
